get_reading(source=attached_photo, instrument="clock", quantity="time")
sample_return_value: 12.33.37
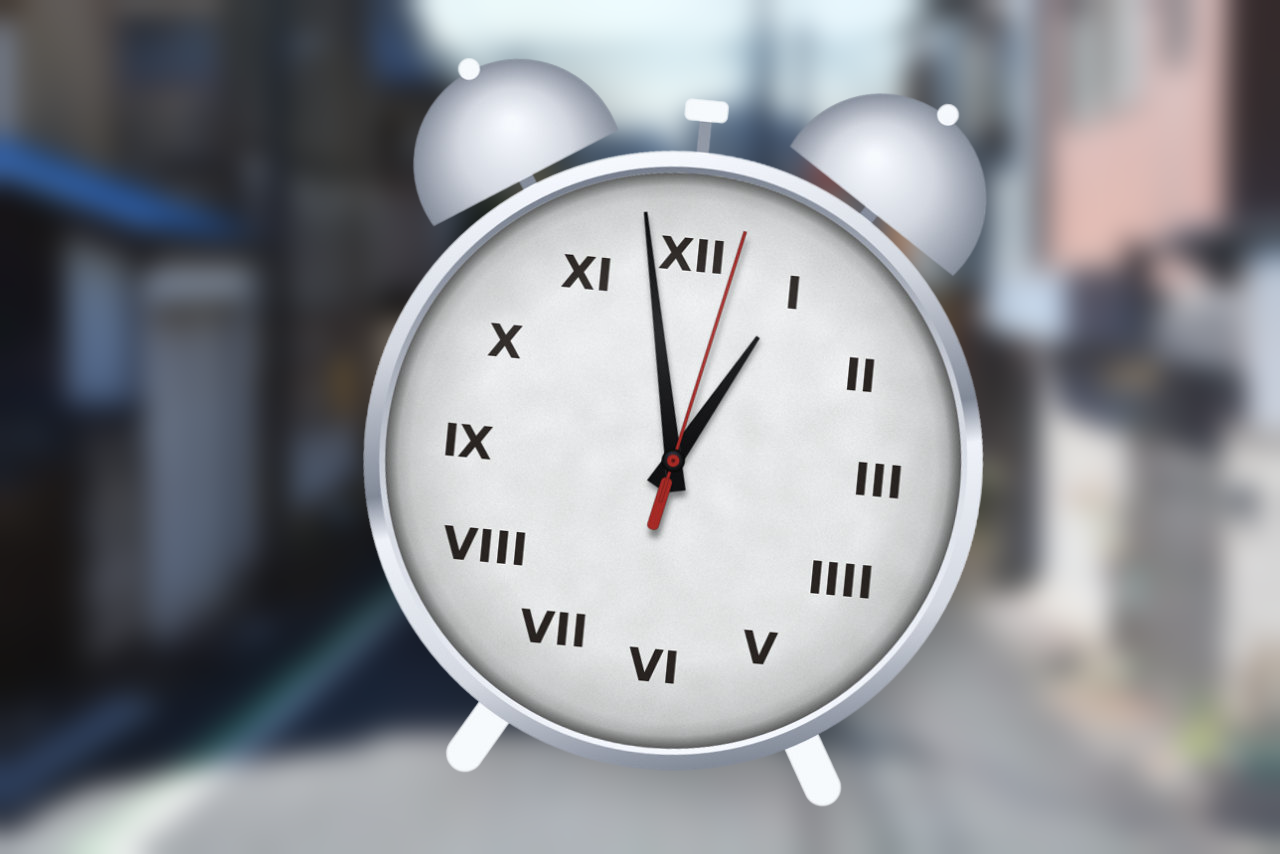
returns 12.58.02
